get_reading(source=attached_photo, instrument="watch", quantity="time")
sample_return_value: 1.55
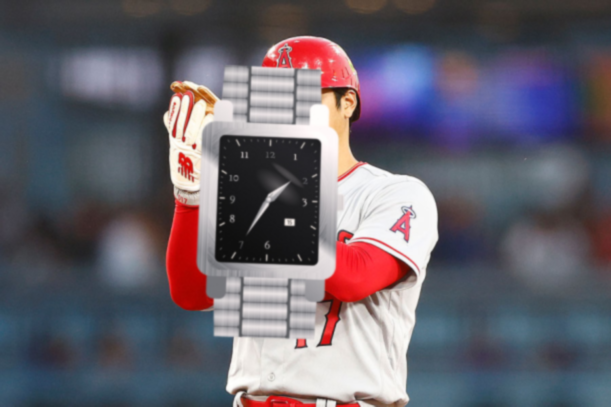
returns 1.35
